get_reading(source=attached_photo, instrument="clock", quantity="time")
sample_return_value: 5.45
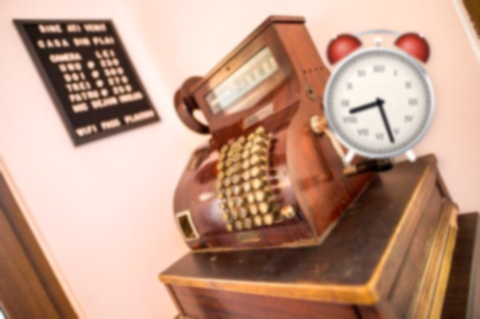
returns 8.27
